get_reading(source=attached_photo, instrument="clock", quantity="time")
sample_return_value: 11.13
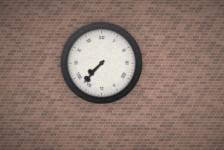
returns 7.37
